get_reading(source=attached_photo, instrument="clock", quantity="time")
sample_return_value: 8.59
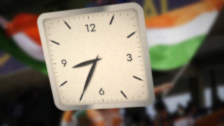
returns 8.35
